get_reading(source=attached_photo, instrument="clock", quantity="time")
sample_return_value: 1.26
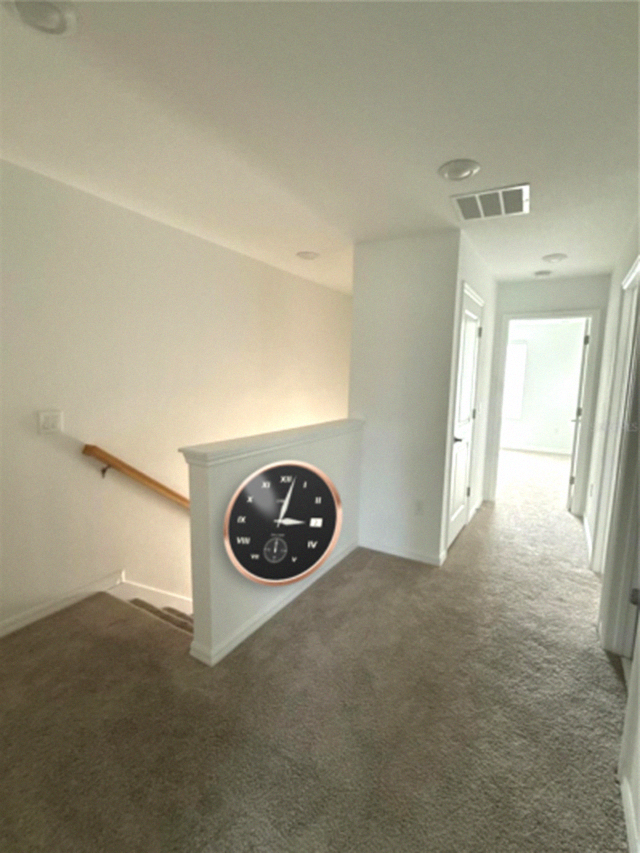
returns 3.02
